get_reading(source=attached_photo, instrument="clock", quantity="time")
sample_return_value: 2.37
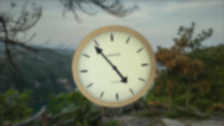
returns 4.54
